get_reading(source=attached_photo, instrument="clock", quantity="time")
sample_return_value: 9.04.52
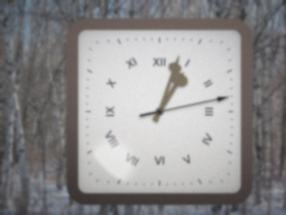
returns 1.03.13
